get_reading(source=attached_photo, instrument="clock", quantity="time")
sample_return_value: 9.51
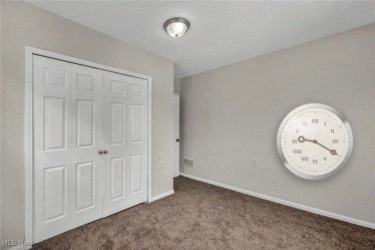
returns 9.20
